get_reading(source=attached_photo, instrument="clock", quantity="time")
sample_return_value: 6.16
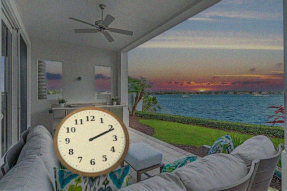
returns 2.11
